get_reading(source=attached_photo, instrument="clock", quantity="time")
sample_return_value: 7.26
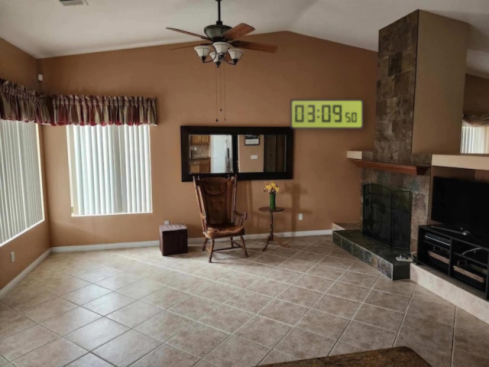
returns 3.09
